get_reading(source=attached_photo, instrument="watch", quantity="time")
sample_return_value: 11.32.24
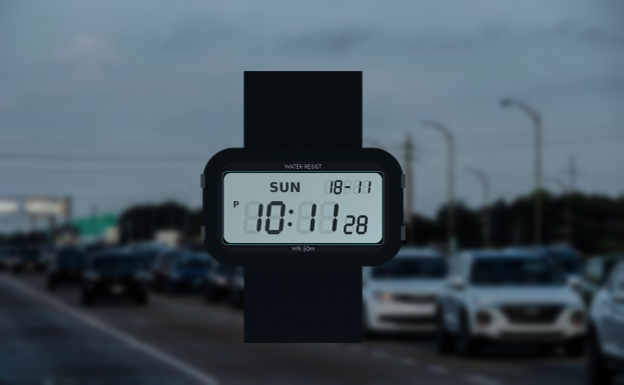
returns 10.11.28
